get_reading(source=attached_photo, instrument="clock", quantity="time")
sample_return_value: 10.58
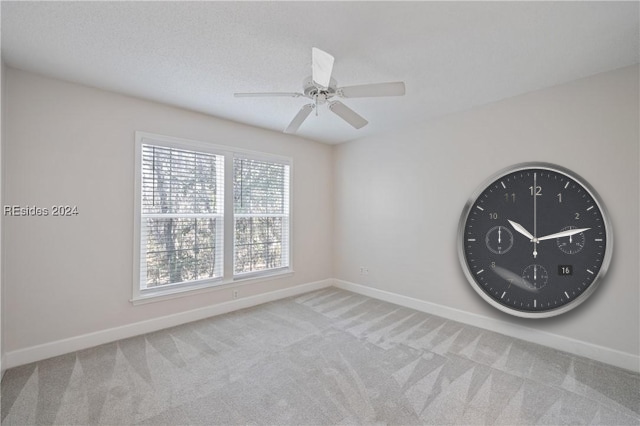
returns 10.13
